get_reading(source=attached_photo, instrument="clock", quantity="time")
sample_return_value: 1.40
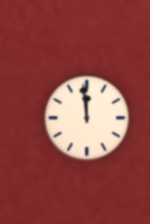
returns 11.59
